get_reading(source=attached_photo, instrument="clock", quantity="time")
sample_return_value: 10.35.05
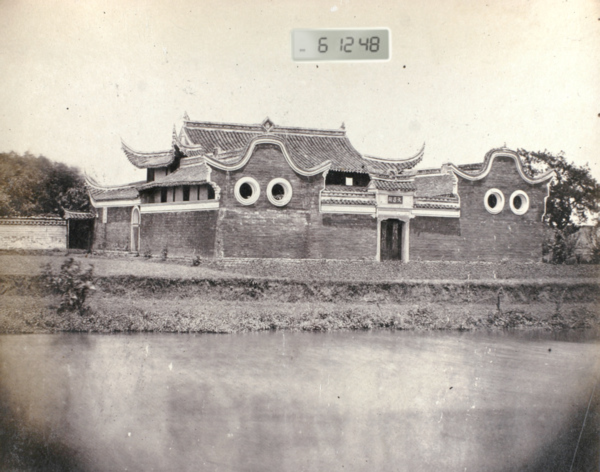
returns 6.12.48
